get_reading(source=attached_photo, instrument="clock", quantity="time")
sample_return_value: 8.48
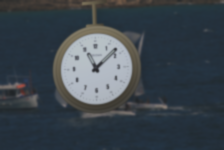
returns 11.08
